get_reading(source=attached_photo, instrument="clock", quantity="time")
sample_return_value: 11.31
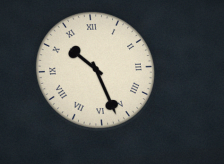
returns 10.27
